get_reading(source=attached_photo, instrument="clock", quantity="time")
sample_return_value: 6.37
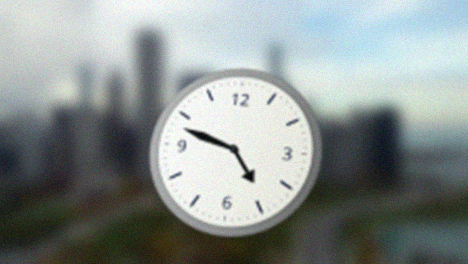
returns 4.48
